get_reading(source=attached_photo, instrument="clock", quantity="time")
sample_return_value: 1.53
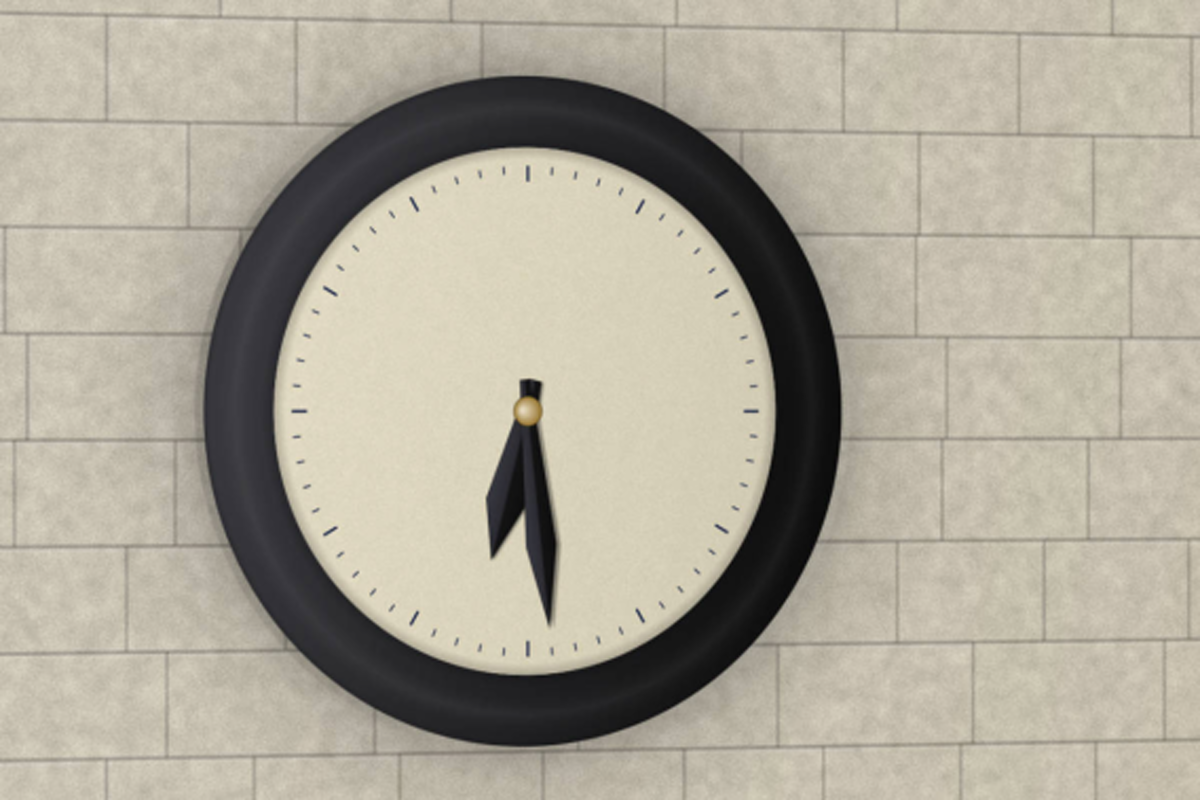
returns 6.29
